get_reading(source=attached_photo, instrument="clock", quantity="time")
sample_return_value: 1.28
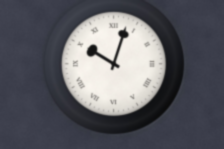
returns 10.03
